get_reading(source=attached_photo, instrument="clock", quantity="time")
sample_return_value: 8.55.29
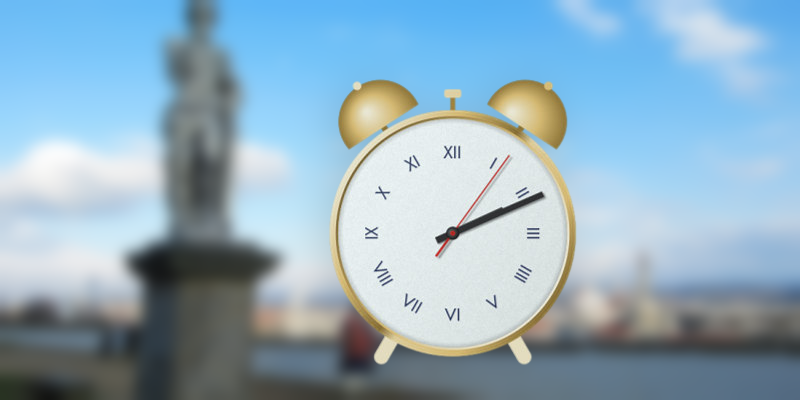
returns 2.11.06
